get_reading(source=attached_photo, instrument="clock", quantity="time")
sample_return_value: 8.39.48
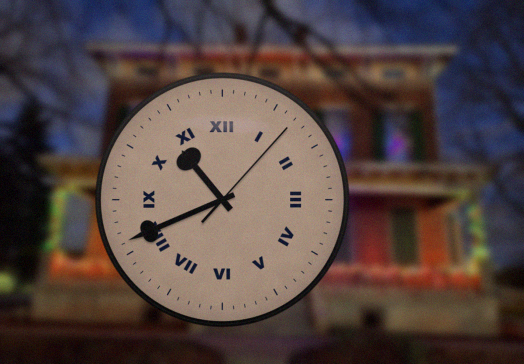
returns 10.41.07
